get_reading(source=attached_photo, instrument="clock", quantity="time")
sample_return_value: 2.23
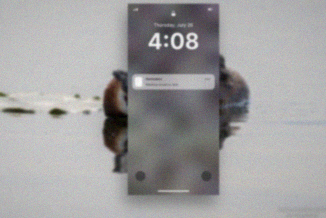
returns 4.08
